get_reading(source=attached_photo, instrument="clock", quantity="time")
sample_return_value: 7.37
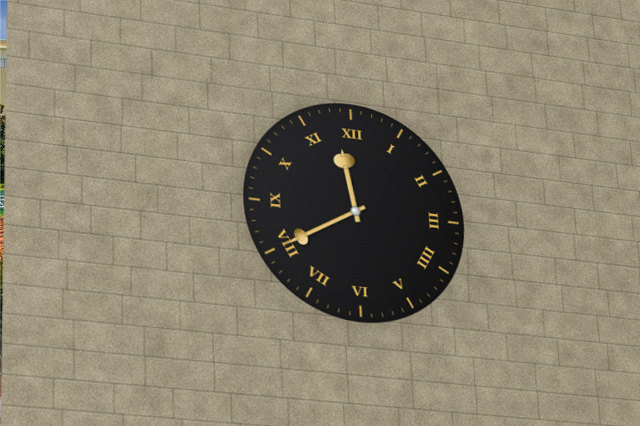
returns 11.40
